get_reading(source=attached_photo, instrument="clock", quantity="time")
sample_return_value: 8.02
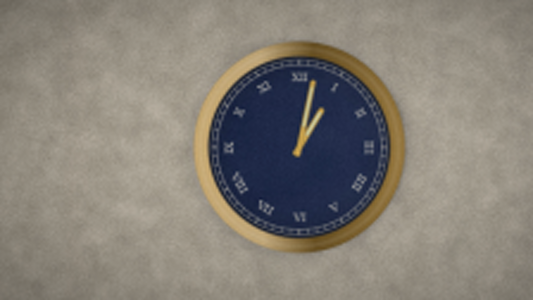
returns 1.02
